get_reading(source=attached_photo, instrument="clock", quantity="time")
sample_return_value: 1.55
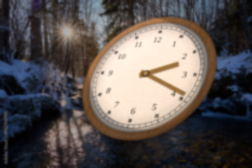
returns 2.19
